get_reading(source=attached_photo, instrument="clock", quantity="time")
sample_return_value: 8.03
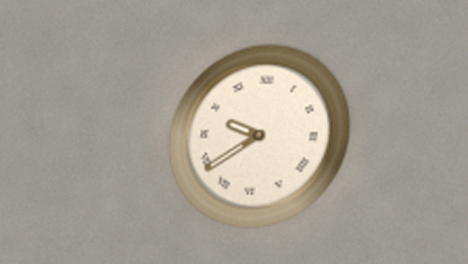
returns 9.39
